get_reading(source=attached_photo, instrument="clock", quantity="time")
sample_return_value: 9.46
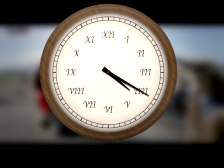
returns 4.20
